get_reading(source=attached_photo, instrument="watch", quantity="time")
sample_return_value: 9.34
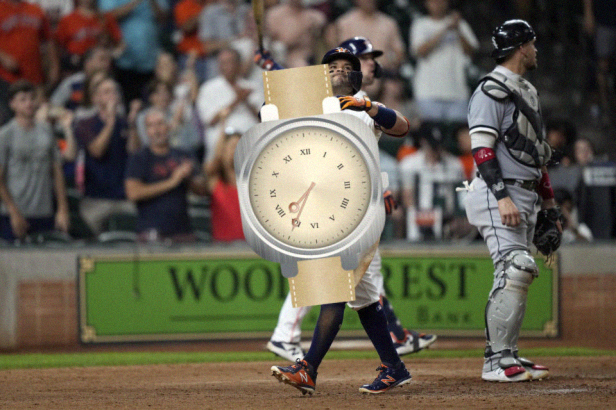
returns 7.35
